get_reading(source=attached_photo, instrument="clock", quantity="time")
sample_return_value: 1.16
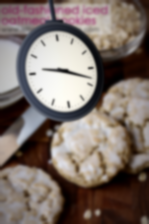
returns 9.18
